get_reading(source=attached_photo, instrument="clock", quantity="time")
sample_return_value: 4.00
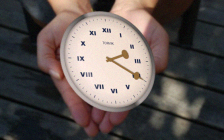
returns 2.20
